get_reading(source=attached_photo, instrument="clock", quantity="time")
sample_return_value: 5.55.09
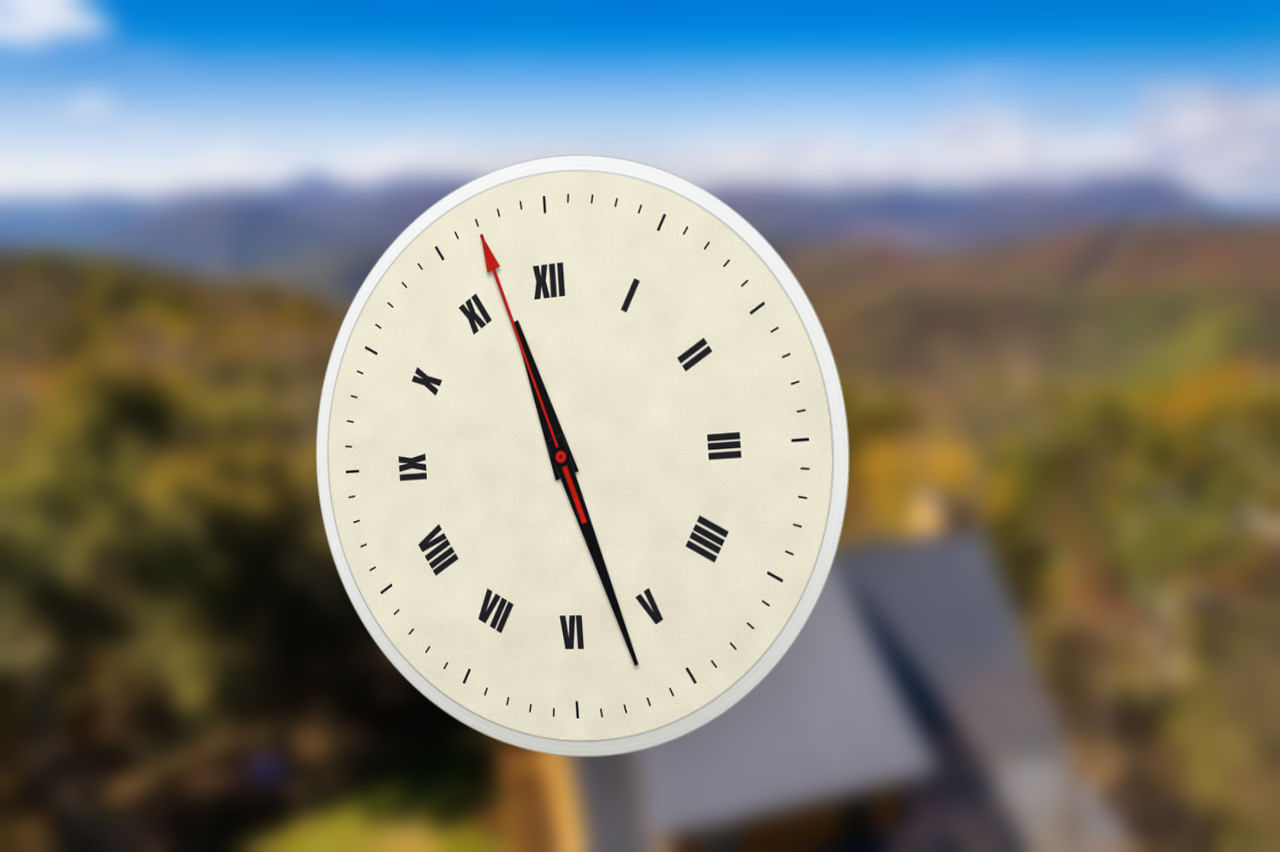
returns 11.26.57
